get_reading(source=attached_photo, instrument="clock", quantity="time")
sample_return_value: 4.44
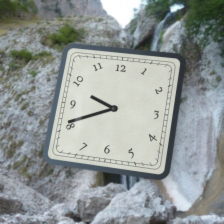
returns 9.41
